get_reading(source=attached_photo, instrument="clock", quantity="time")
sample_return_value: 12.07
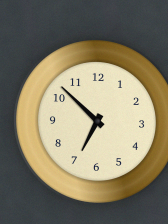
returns 6.52
